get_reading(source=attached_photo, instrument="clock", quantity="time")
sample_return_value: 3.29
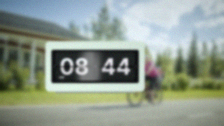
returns 8.44
